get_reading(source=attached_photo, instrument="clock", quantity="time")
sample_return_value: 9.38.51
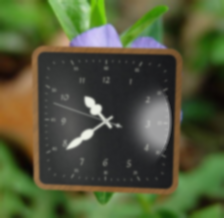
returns 10.38.48
